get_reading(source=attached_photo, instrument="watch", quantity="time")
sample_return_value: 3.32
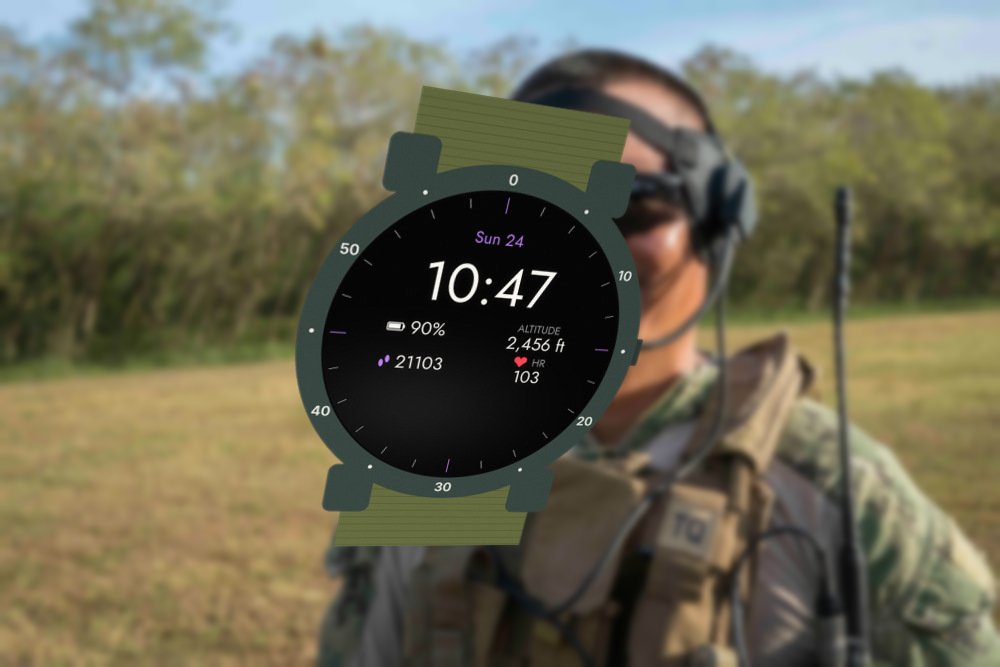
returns 10.47
